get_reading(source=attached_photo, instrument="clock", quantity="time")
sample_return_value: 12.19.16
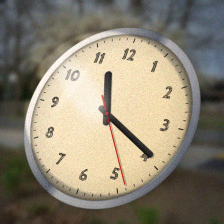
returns 11.19.24
